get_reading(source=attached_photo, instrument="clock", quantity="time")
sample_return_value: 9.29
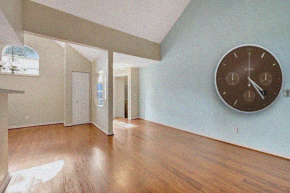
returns 4.24
